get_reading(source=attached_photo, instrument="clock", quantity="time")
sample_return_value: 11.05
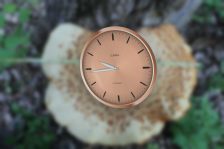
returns 9.44
